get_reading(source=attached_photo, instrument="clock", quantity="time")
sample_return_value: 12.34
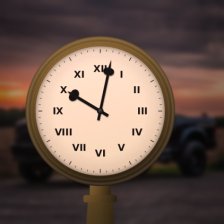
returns 10.02
